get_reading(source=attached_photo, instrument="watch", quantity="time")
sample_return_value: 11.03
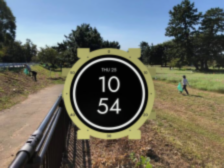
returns 10.54
